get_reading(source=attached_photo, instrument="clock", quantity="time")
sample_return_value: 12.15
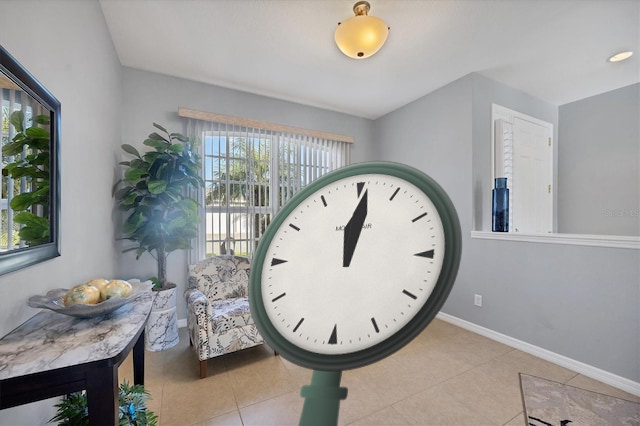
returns 12.01
